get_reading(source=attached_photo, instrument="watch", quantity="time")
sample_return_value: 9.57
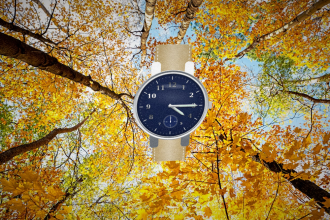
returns 4.15
